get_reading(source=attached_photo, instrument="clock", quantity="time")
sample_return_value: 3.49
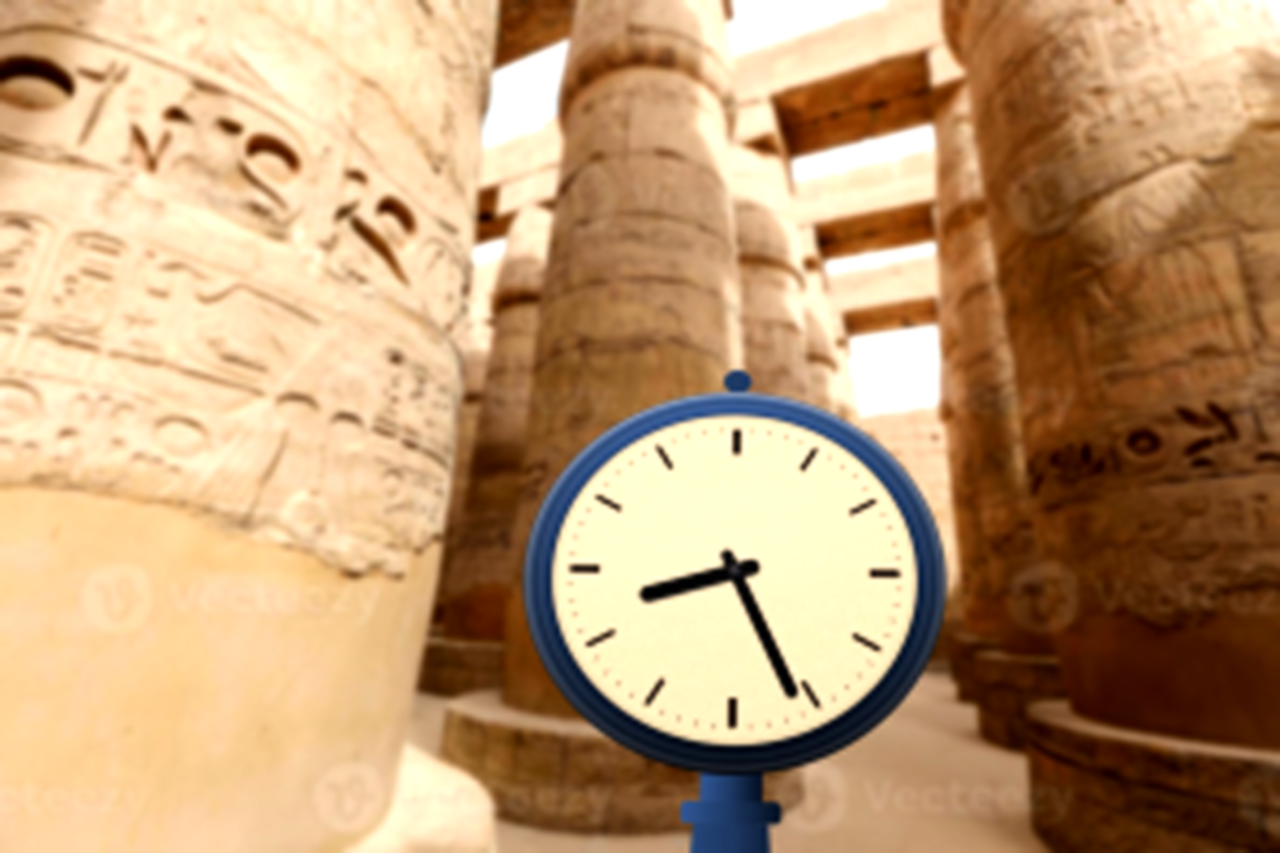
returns 8.26
